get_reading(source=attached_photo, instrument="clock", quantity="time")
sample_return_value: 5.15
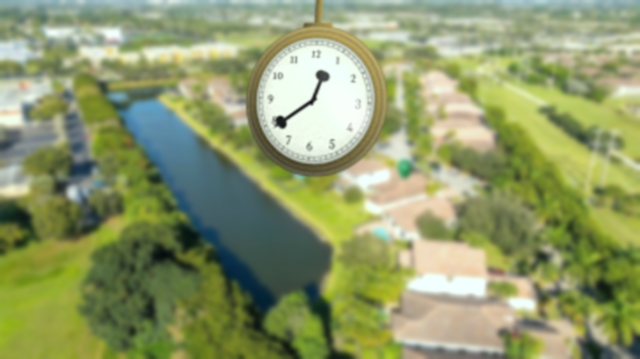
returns 12.39
